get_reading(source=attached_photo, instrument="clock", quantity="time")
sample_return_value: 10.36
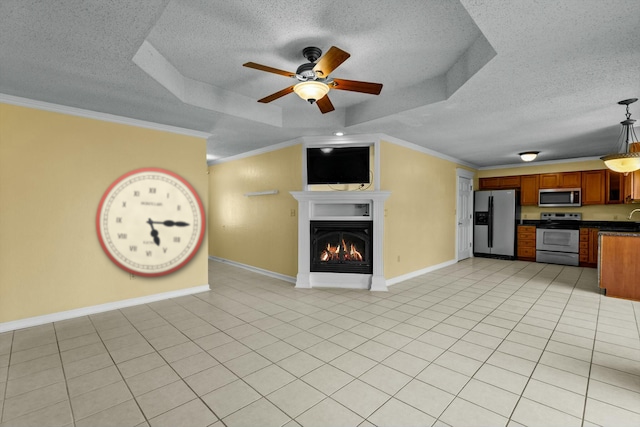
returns 5.15
